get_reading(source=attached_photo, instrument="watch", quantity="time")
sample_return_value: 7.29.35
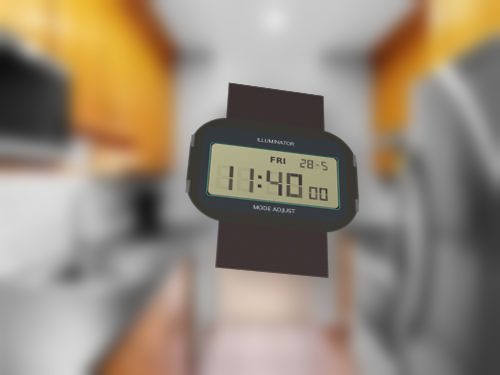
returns 11.40.00
